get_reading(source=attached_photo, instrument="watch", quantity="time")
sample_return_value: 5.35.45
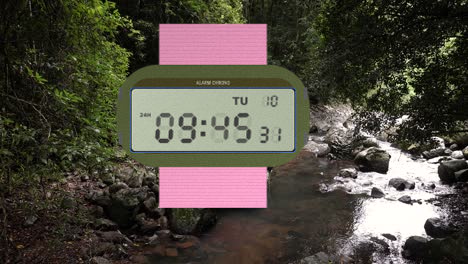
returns 9.45.31
